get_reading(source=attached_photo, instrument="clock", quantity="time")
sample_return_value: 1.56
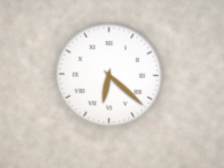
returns 6.22
